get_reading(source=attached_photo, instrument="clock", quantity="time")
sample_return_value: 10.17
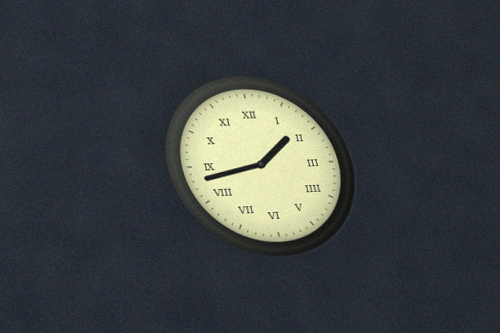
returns 1.43
